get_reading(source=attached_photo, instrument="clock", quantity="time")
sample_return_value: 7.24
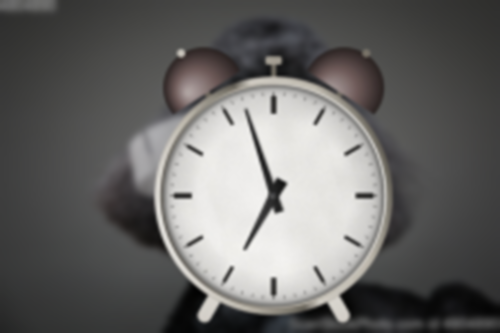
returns 6.57
